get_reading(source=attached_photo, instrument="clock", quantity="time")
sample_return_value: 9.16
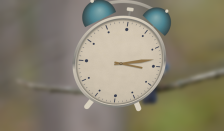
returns 3.13
